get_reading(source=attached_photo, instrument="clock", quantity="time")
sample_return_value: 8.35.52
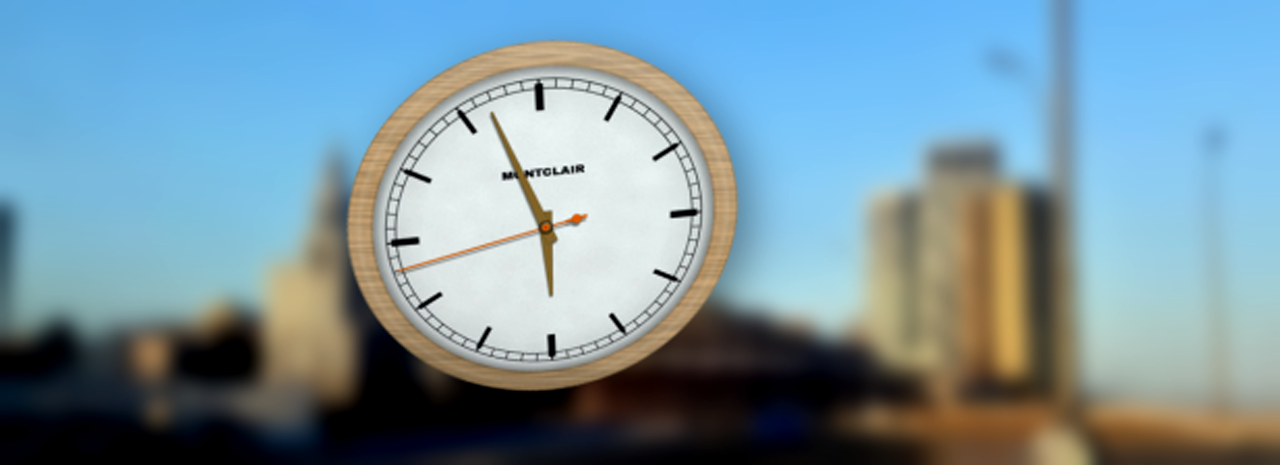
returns 5.56.43
